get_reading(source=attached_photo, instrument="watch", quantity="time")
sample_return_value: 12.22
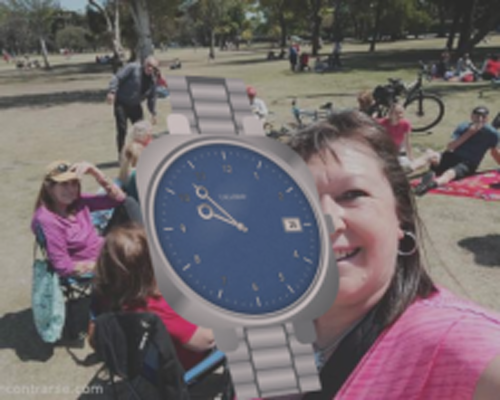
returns 9.53
